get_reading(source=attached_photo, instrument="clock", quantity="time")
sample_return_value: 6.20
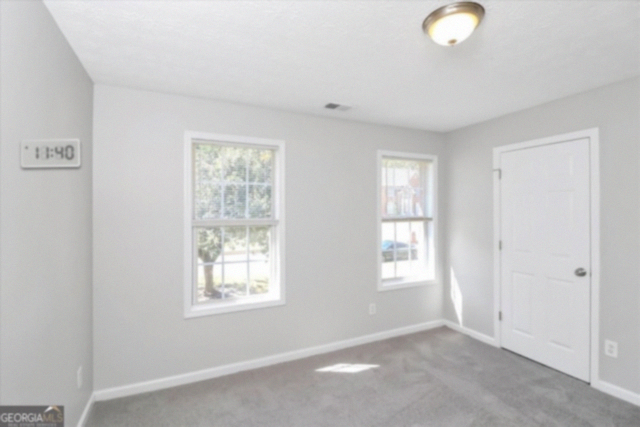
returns 11.40
